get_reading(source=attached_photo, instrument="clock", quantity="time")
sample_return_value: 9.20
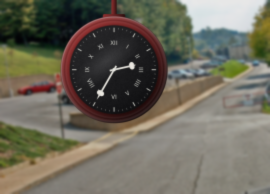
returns 2.35
